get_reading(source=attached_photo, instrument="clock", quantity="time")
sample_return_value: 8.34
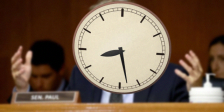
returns 8.28
